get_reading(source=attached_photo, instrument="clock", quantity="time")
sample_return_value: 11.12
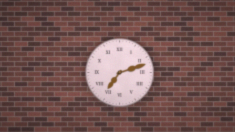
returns 7.12
